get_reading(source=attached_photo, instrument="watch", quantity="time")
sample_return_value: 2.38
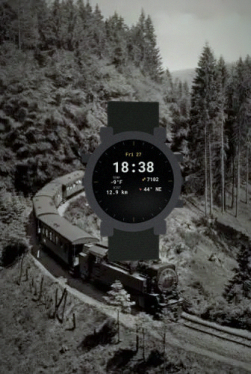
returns 18.38
